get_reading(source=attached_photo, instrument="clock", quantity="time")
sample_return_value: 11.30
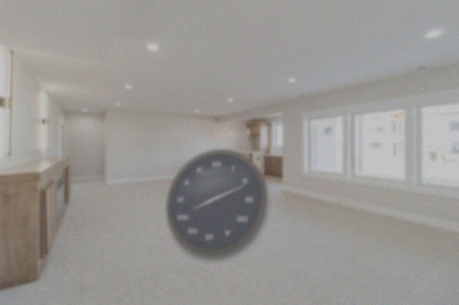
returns 8.11
